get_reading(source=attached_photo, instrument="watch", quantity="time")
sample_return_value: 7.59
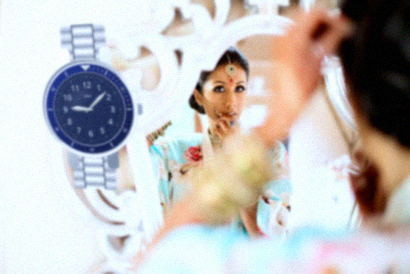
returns 9.08
